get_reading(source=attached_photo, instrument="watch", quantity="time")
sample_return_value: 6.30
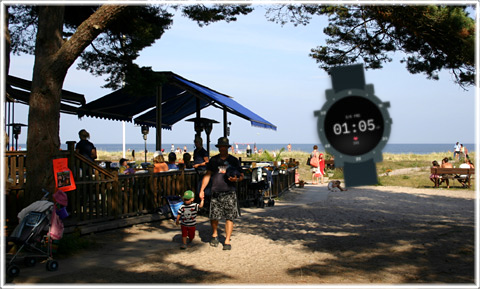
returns 1.05
